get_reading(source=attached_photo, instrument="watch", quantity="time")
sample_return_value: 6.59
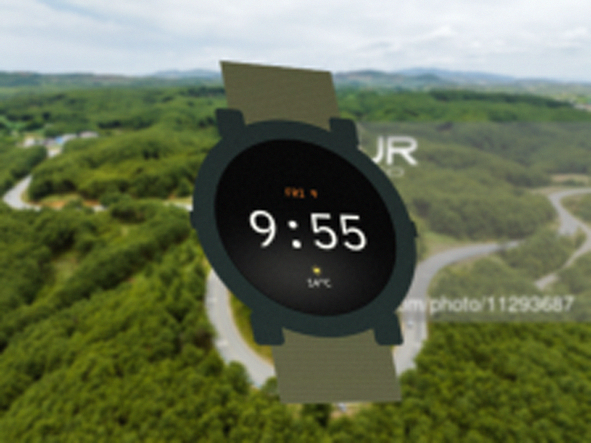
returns 9.55
